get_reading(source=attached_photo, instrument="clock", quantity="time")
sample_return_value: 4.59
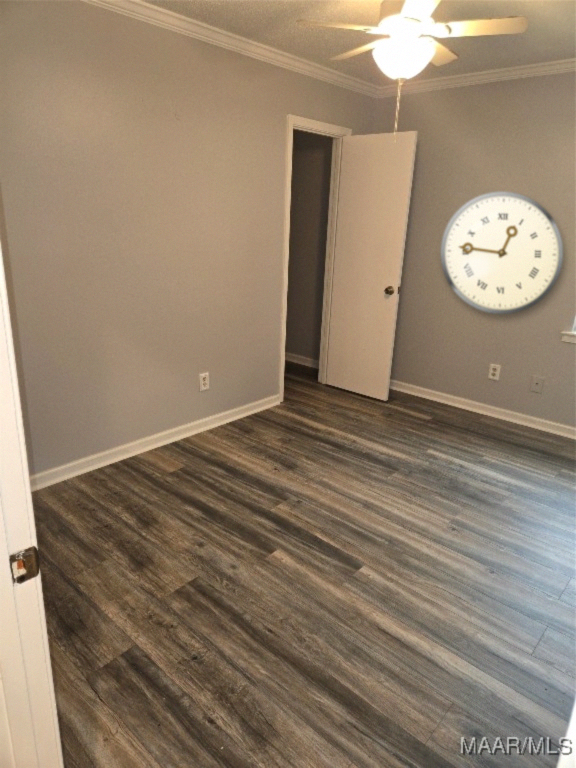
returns 12.46
